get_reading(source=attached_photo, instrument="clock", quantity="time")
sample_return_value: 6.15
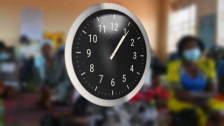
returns 1.06
